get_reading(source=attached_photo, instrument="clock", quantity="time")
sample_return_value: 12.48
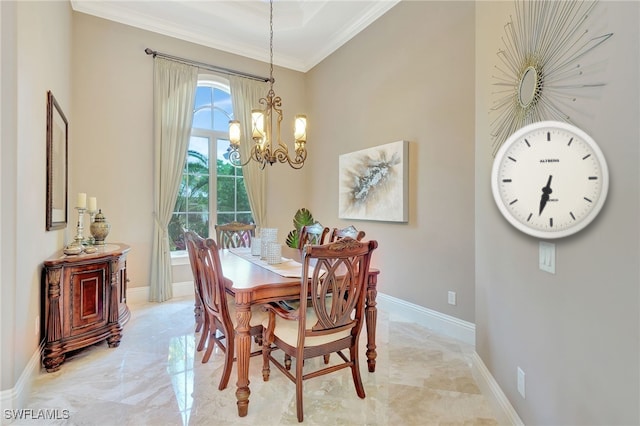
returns 6.33
